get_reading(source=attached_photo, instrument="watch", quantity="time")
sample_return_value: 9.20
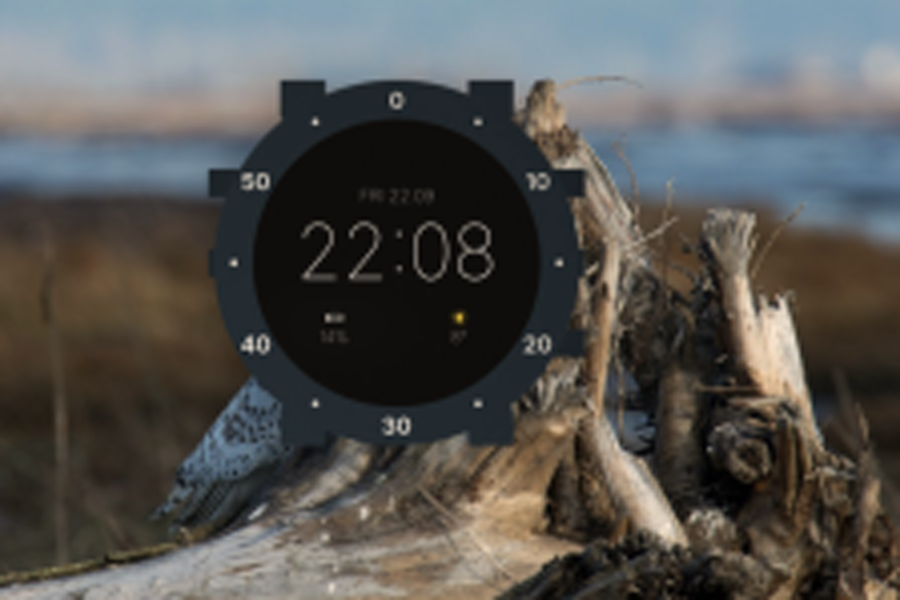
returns 22.08
